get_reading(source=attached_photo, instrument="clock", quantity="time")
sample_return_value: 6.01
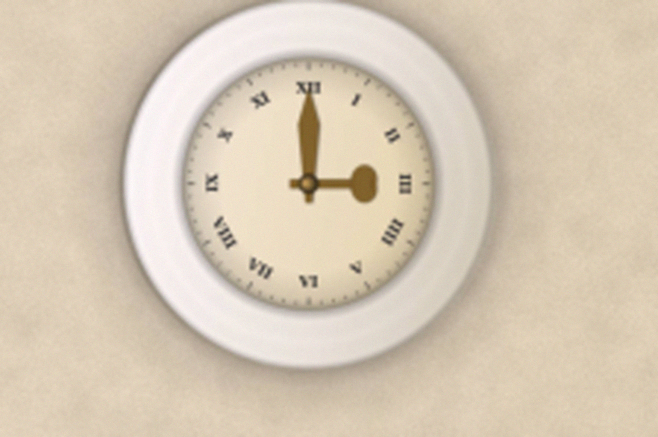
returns 3.00
